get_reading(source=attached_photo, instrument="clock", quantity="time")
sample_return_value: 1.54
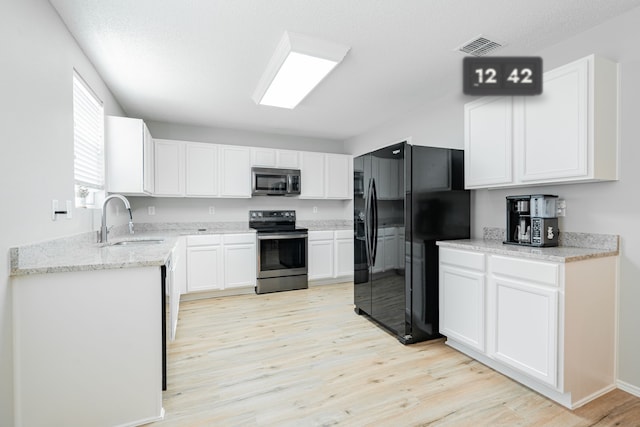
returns 12.42
